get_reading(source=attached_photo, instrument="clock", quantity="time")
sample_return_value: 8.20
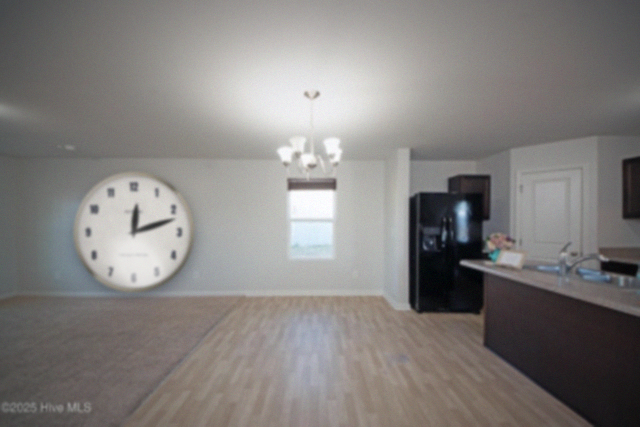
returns 12.12
